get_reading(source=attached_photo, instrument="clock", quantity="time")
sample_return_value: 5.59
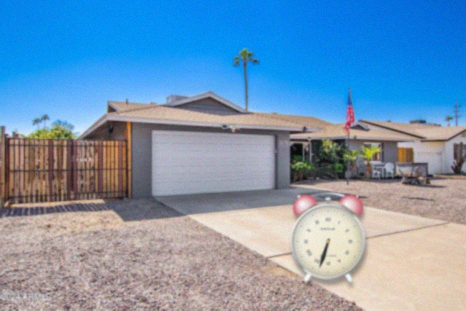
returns 6.33
